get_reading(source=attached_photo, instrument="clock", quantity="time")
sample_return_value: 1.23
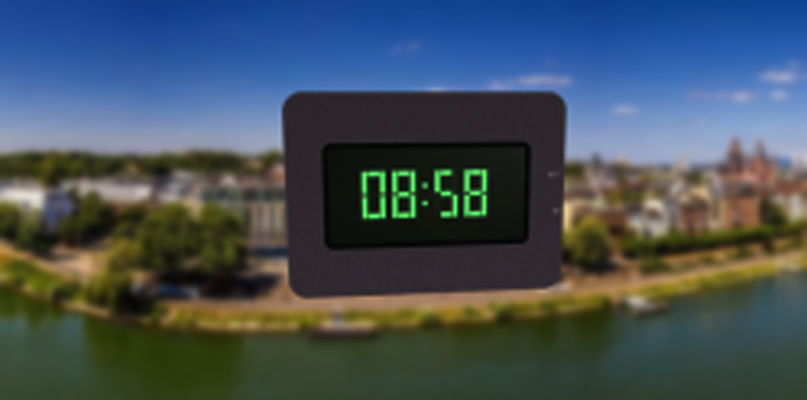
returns 8.58
